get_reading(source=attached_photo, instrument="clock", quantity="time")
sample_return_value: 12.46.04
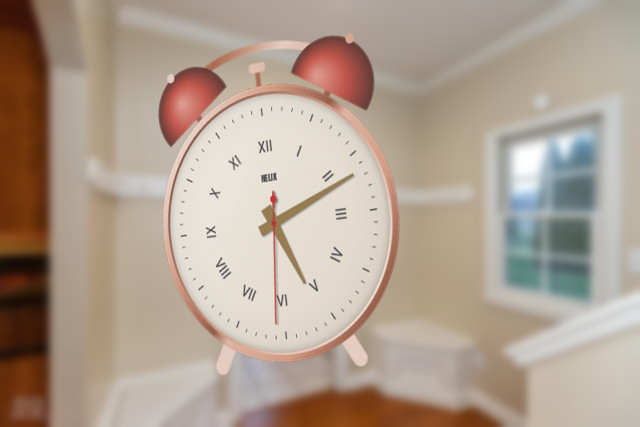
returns 5.11.31
